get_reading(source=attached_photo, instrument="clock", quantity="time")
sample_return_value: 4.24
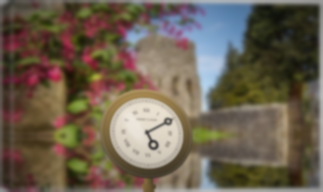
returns 5.10
